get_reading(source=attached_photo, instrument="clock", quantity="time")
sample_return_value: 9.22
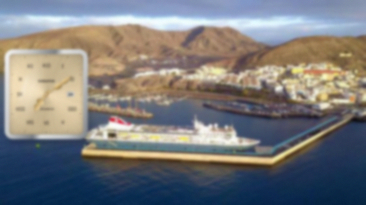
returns 7.09
